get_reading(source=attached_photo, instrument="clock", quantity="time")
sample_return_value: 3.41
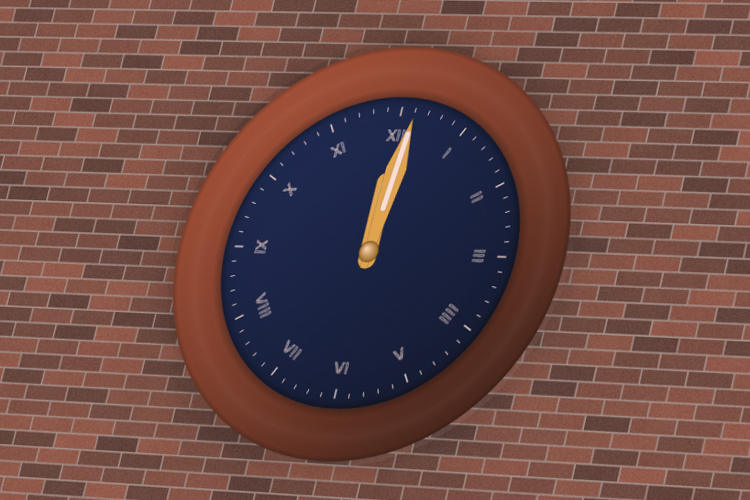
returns 12.01
